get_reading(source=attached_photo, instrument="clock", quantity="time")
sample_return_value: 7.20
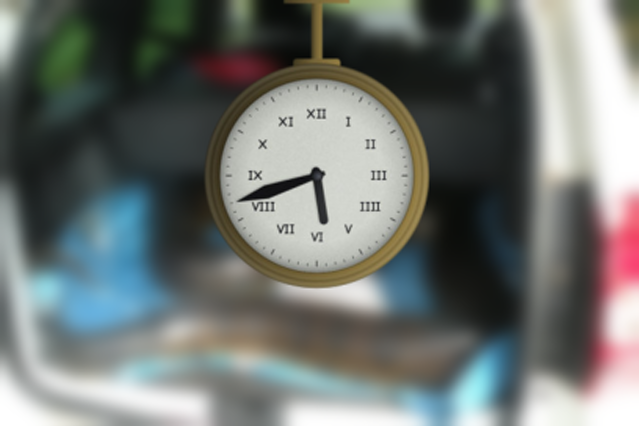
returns 5.42
